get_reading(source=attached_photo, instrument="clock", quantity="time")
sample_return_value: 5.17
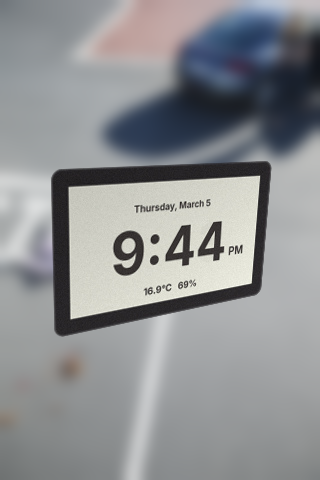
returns 9.44
